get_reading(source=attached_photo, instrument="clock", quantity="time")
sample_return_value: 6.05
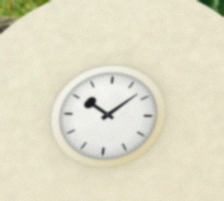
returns 10.08
